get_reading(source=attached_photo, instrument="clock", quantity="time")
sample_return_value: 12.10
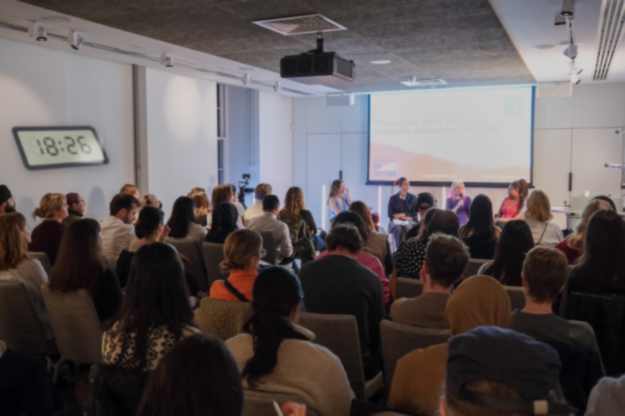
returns 18.26
